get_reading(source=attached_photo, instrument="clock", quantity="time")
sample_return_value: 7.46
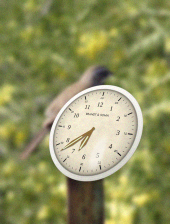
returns 6.38
